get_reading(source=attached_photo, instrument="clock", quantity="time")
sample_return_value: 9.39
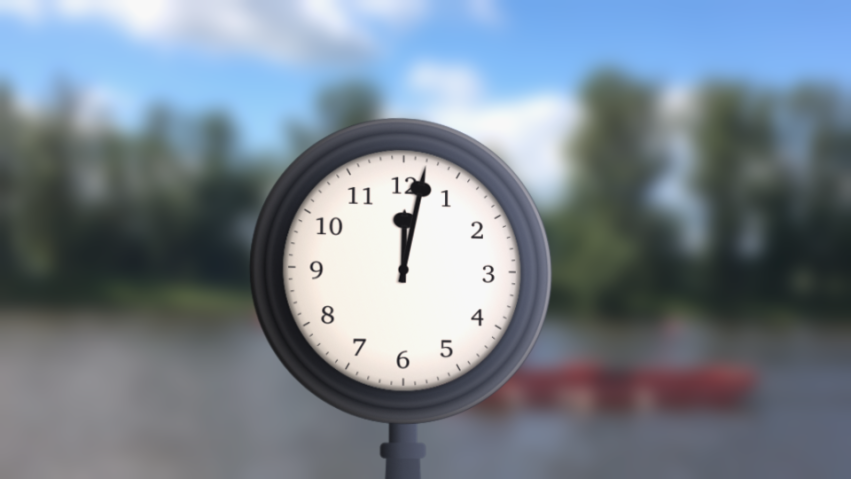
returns 12.02
